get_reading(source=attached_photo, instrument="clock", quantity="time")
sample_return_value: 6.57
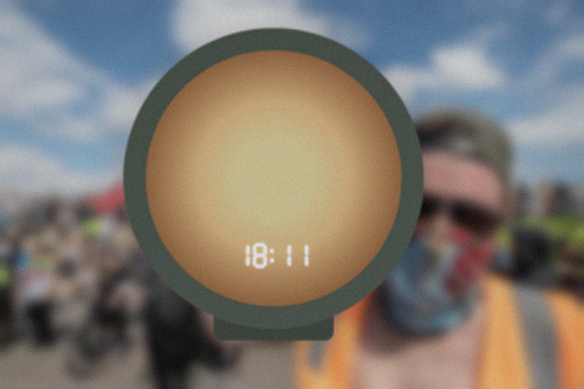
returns 18.11
